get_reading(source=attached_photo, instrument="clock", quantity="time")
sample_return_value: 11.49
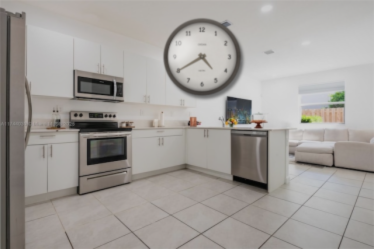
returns 4.40
